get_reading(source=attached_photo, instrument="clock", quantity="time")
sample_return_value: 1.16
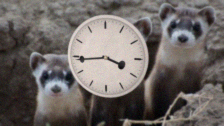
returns 3.44
